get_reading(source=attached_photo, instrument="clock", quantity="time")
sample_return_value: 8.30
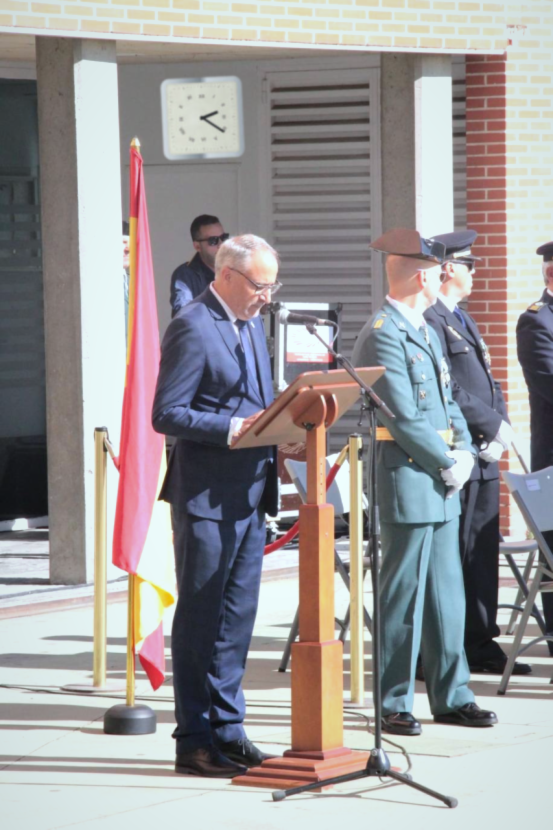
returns 2.21
